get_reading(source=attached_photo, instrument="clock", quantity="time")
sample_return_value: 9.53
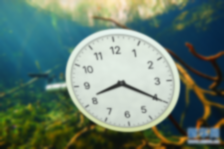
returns 8.20
